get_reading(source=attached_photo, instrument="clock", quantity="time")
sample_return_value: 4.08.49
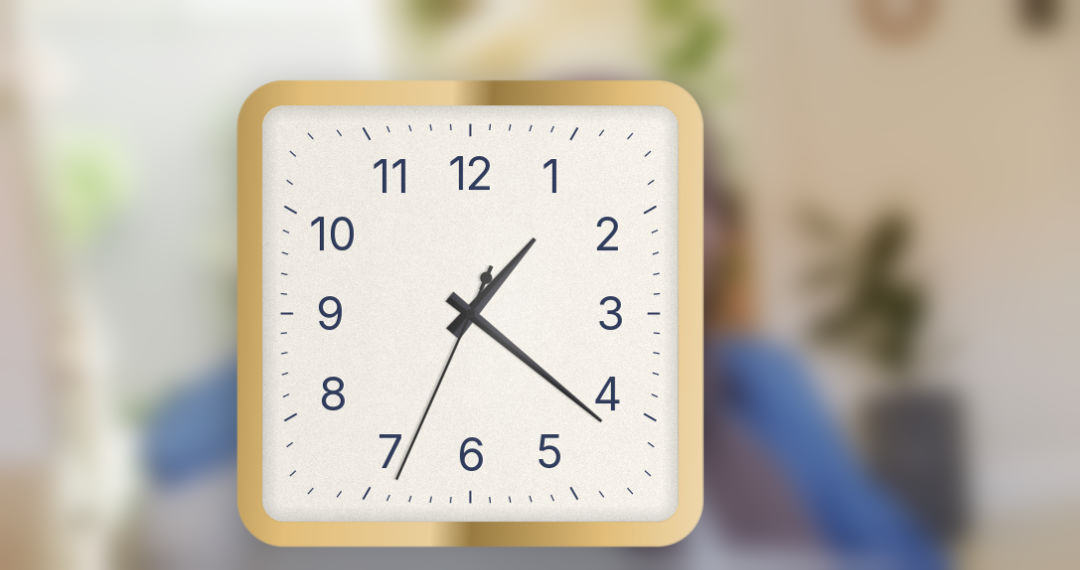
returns 1.21.34
